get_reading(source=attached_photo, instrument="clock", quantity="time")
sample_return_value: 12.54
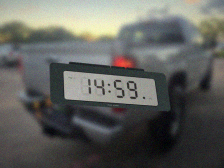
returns 14.59
